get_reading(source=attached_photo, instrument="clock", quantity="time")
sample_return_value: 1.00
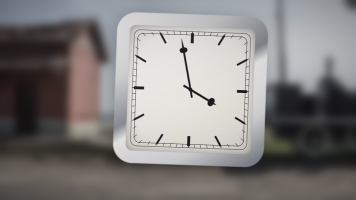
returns 3.58
